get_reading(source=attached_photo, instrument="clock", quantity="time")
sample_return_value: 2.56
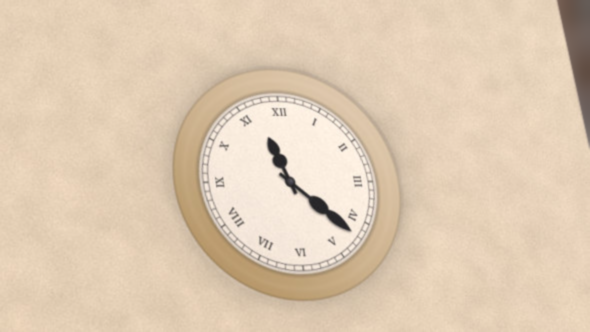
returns 11.22
